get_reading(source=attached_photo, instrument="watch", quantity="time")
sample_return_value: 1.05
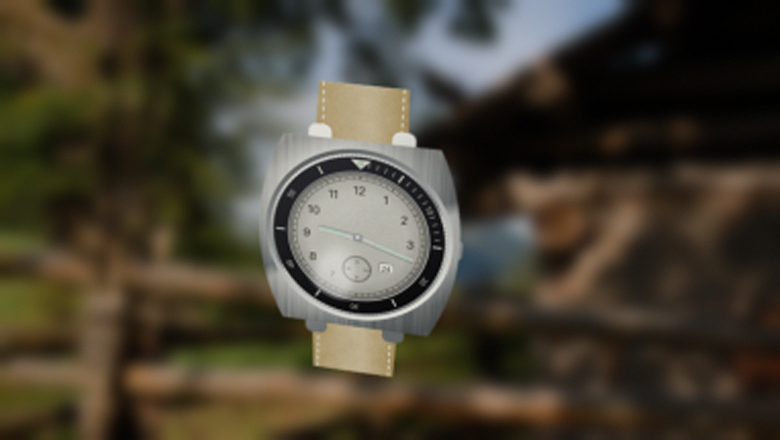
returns 9.18
